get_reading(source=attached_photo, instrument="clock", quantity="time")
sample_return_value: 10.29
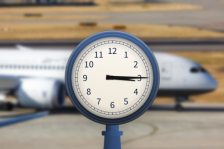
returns 3.15
